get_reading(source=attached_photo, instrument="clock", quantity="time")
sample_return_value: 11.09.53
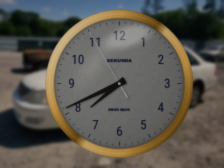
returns 7.40.55
